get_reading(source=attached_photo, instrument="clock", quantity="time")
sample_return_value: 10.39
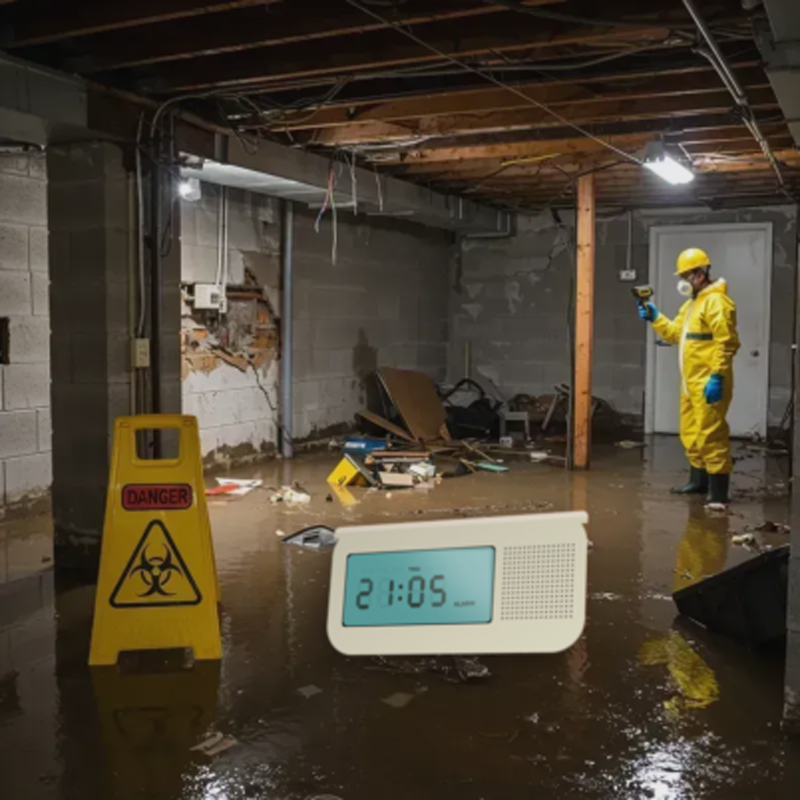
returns 21.05
